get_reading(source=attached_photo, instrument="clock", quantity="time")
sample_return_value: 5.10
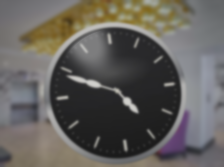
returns 4.49
